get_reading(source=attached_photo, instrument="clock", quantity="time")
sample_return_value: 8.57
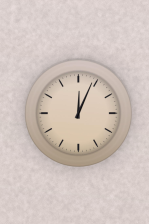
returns 12.04
